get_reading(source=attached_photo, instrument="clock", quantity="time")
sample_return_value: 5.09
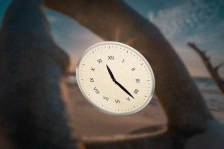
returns 11.23
